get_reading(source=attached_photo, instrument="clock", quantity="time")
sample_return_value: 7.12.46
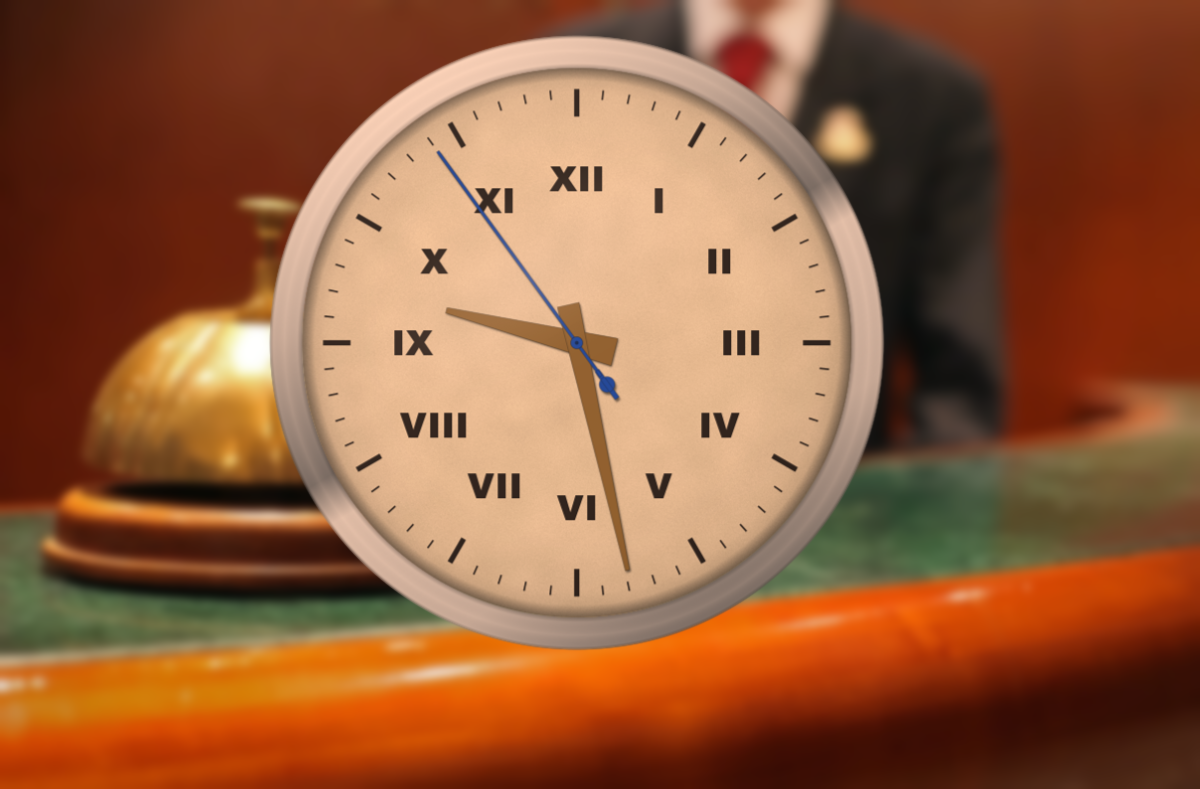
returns 9.27.54
